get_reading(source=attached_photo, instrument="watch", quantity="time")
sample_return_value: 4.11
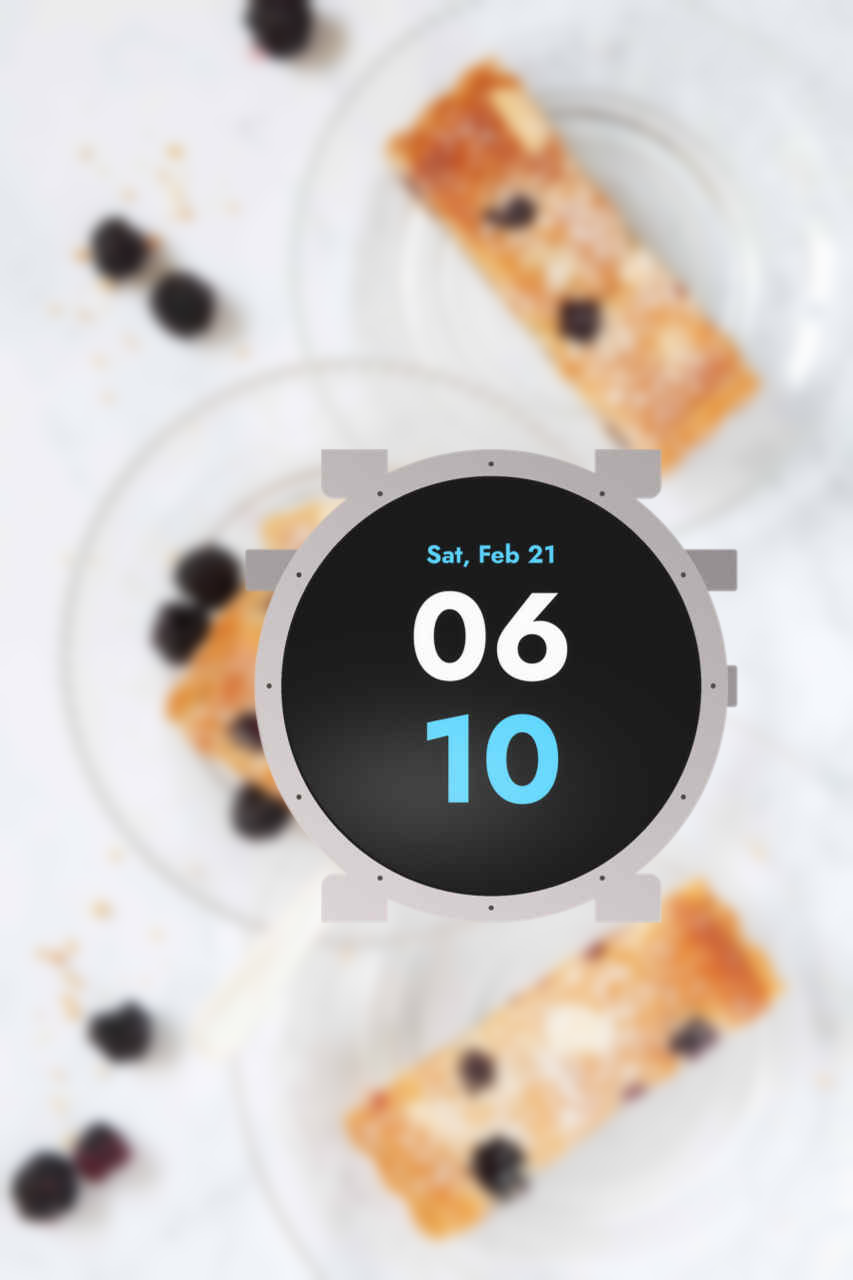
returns 6.10
